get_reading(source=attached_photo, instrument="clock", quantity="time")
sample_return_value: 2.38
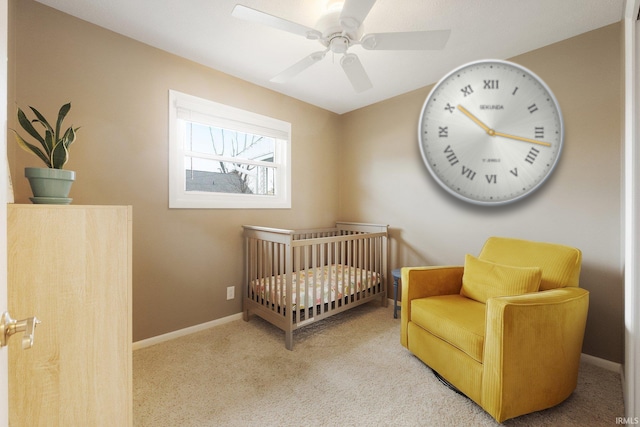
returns 10.17
